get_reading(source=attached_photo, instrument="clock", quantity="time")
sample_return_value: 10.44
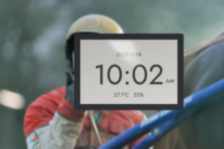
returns 10.02
